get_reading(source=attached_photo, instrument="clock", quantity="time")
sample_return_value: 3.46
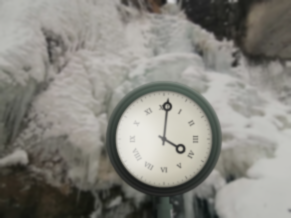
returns 4.01
